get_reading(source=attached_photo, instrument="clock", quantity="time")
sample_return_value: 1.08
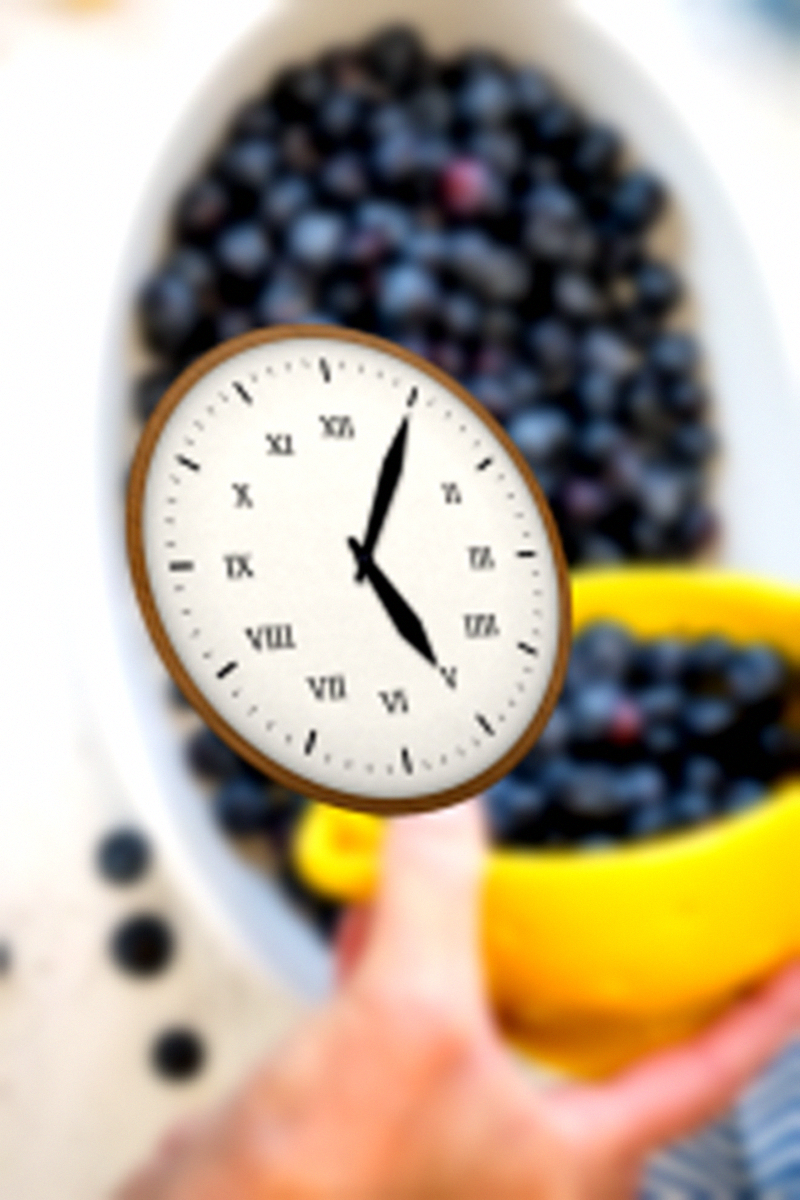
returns 5.05
